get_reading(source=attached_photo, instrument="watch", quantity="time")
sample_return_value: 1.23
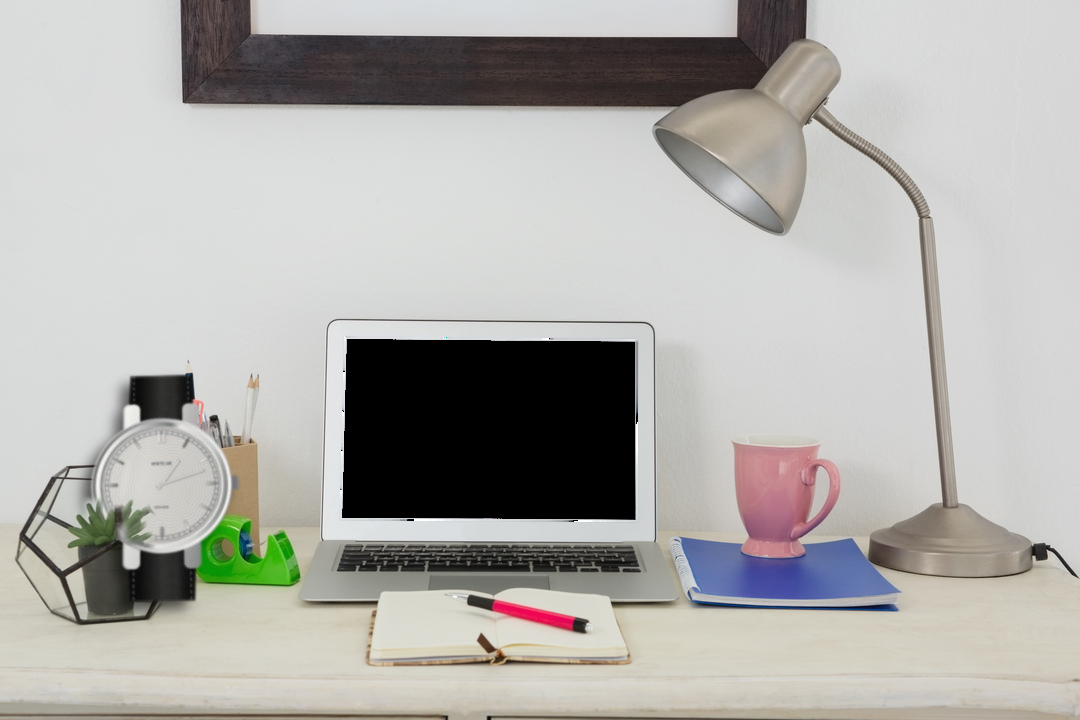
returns 1.12
